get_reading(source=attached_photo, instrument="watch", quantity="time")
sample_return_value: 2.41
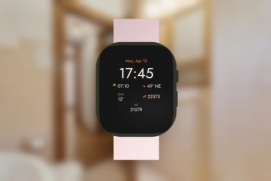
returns 17.45
